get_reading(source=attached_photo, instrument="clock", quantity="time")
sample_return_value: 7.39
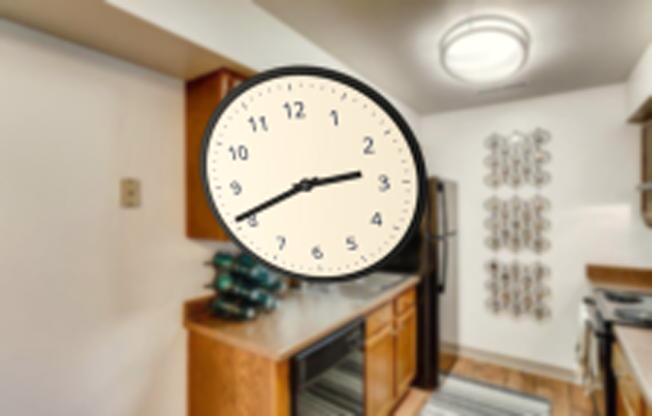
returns 2.41
